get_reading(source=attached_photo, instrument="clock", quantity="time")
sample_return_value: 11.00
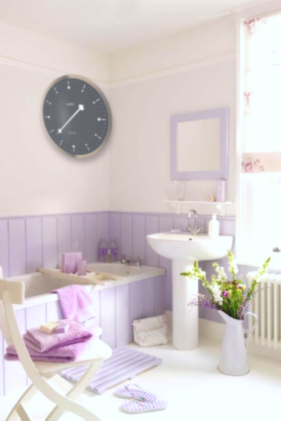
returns 1.38
